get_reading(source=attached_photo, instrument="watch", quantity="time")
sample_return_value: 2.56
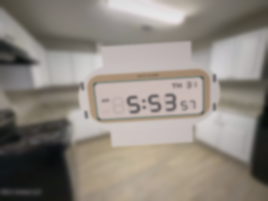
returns 5.53
